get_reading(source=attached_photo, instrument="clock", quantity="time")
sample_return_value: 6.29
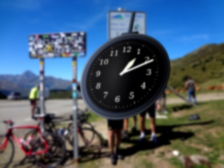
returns 1.11
